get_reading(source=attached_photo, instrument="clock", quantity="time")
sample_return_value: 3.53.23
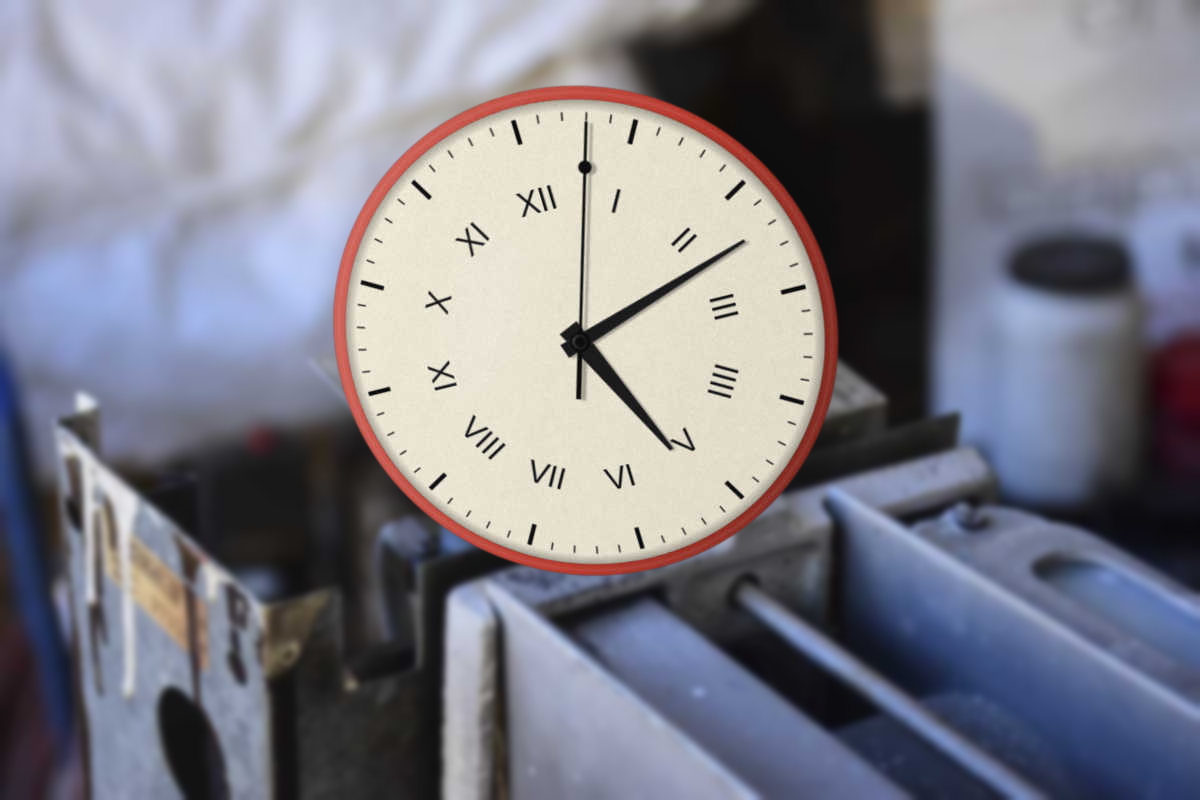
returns 5.12.03
